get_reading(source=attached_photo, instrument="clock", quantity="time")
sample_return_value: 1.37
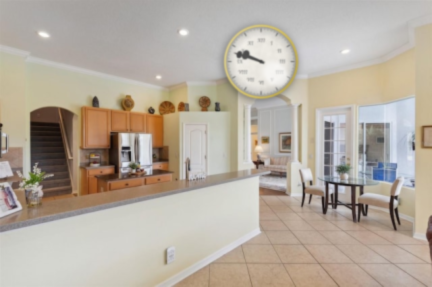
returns 9.48
